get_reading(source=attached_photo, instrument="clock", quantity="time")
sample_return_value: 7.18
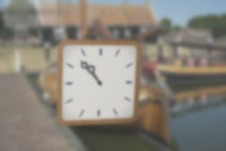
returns 10.53
